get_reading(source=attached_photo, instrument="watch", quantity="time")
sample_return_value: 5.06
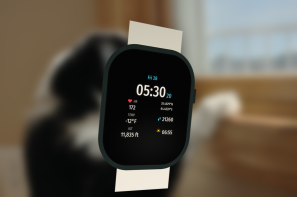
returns 5.30
